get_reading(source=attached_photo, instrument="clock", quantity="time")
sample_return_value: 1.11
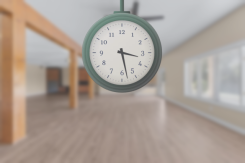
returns 3.28
